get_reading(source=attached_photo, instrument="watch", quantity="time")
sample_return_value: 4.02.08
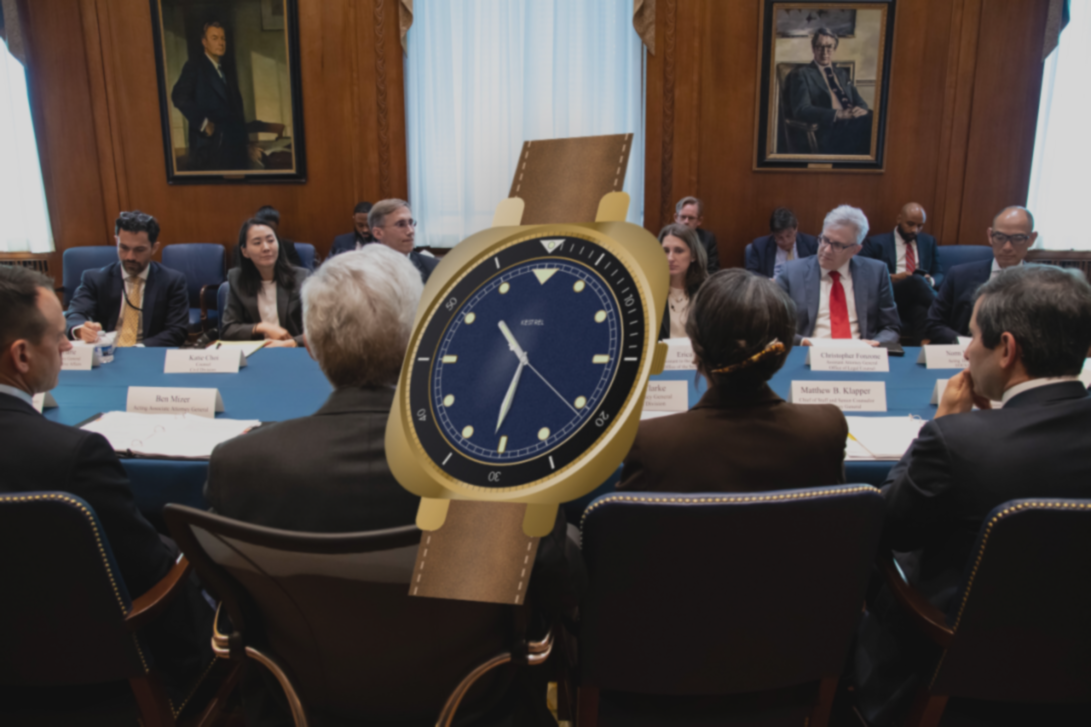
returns 10.31.21
